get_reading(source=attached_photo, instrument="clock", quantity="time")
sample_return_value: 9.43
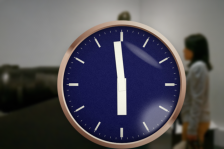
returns 5.59
